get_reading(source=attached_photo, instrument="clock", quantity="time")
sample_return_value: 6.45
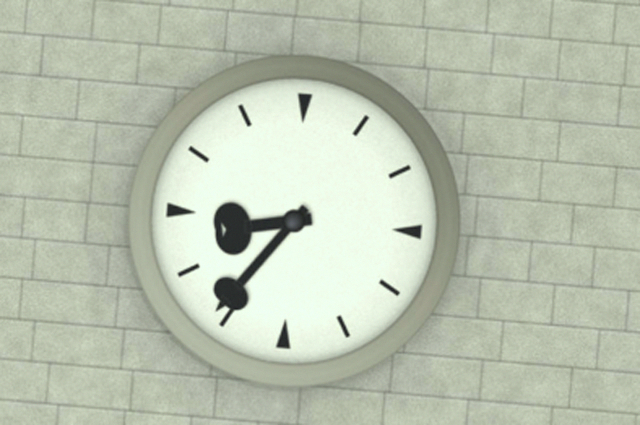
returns 8.36
